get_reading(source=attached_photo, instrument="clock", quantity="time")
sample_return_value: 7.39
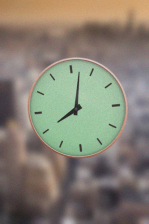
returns 8.02
